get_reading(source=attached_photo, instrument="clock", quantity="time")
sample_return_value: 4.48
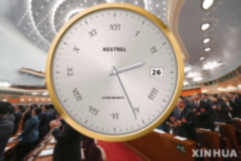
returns 2.26
